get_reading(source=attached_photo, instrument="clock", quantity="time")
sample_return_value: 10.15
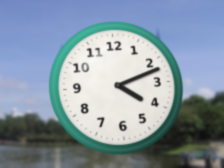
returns 4.12
